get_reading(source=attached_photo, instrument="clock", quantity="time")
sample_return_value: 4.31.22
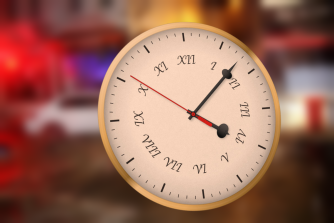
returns 4.07.51
